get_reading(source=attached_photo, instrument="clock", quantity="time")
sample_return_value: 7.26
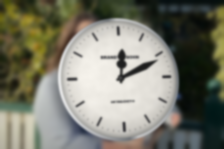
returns 12.11
